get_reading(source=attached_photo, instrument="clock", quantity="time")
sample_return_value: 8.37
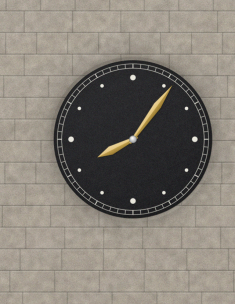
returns 8.06
